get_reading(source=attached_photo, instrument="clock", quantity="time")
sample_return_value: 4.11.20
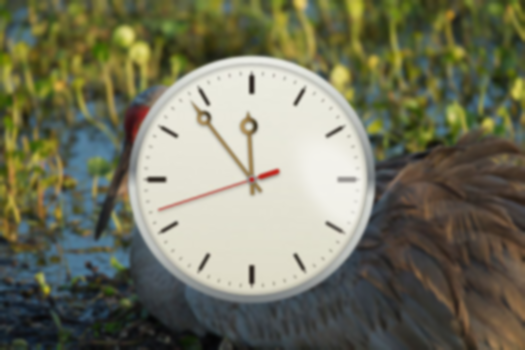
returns 11.53.42
